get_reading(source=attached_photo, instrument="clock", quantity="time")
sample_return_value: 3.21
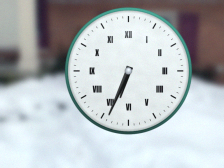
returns 6.34
